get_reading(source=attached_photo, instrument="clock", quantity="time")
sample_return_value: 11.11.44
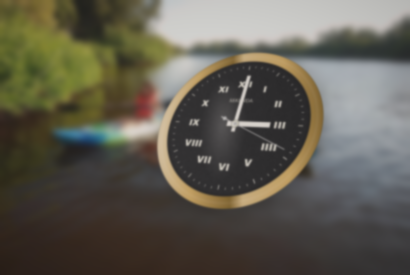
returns 3.00.19
